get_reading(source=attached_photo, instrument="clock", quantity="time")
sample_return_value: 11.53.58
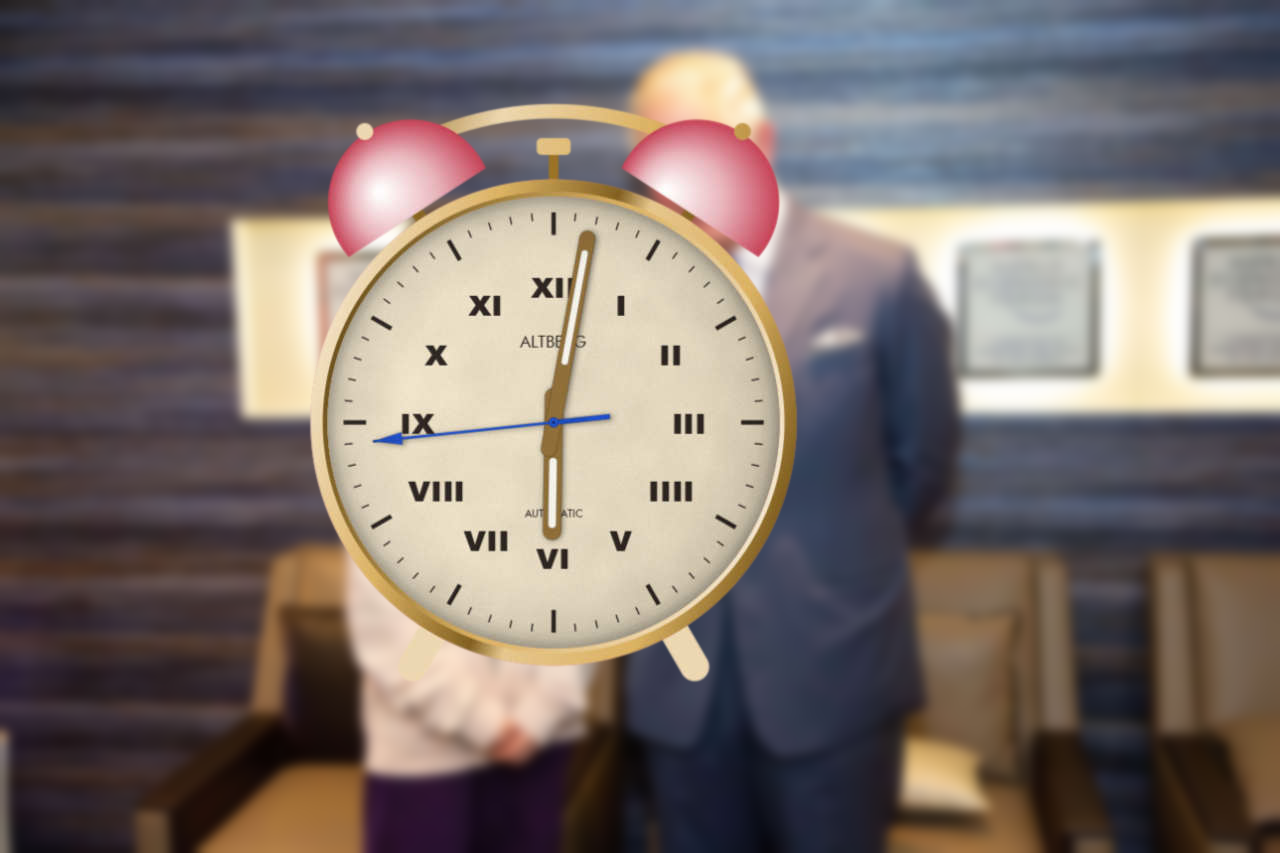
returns 6.01.44
